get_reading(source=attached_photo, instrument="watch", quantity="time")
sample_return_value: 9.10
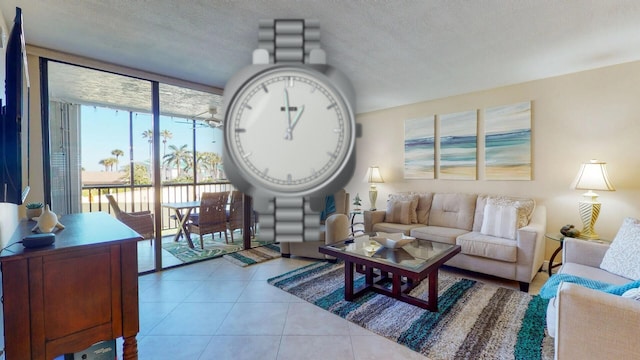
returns 12.59
